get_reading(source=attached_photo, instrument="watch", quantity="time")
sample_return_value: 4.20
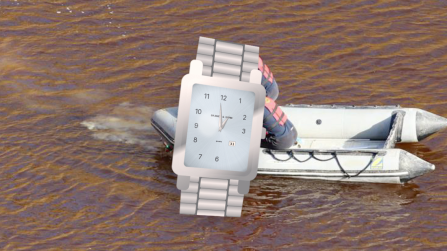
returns 12.59
